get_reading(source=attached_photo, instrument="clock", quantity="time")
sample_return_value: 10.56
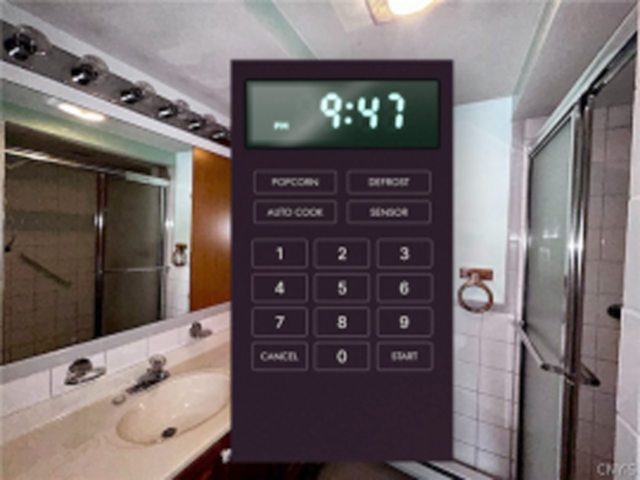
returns 9.47
